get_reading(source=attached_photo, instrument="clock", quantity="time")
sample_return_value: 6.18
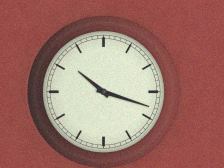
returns 10.18
